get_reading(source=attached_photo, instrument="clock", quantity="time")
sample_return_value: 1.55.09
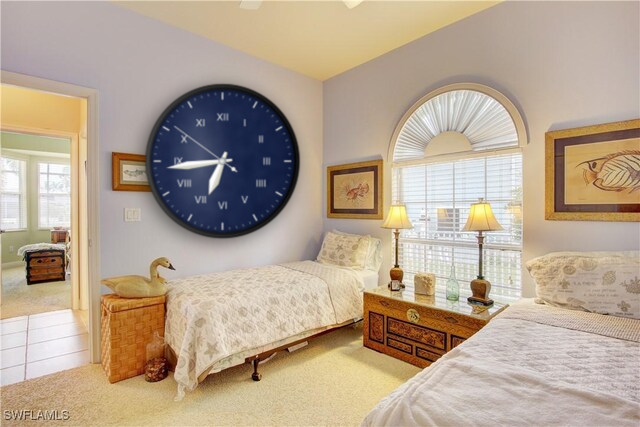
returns 6.43.51
